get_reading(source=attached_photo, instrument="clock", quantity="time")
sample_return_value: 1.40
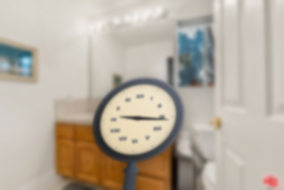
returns 9.16
